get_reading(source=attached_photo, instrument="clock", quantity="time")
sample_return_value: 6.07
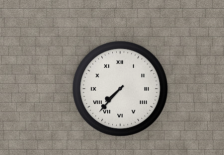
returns 7.37
